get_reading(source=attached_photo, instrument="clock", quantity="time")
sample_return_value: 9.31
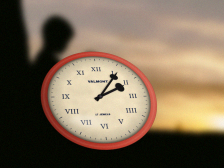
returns 2.06
